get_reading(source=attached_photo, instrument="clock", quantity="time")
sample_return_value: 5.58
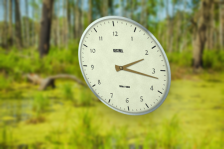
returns 2.17
